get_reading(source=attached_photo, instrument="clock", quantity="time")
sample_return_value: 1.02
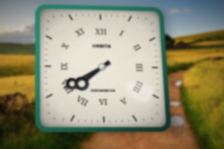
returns 7.40
